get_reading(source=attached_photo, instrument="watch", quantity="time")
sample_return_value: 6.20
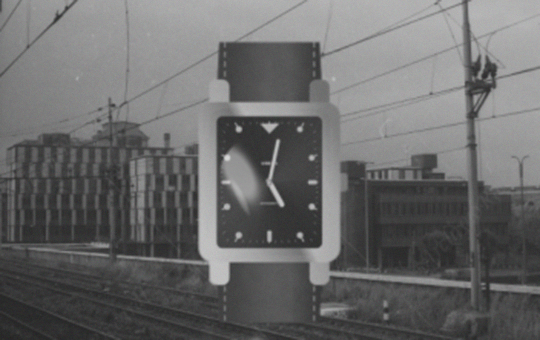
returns 5.02
